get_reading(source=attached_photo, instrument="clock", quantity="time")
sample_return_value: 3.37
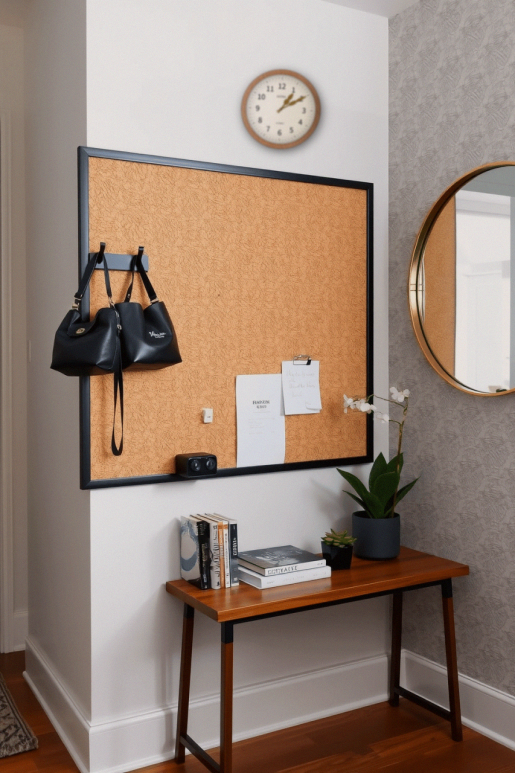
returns 1.10
